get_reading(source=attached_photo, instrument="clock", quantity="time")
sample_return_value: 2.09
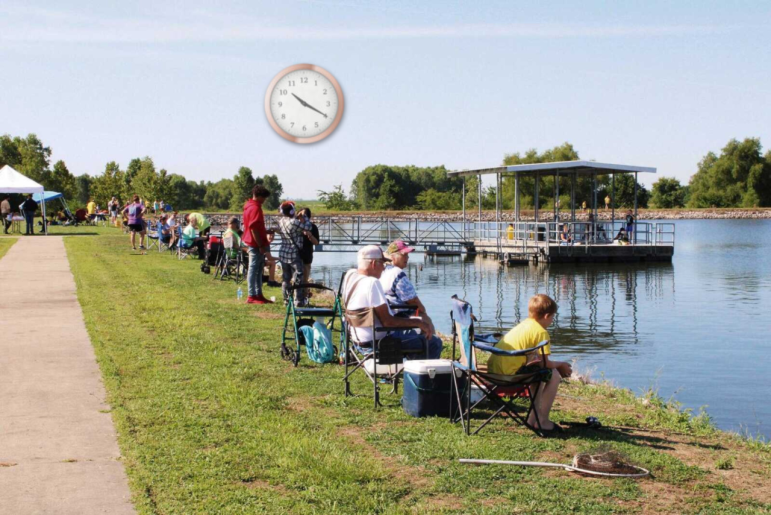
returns 10.20
